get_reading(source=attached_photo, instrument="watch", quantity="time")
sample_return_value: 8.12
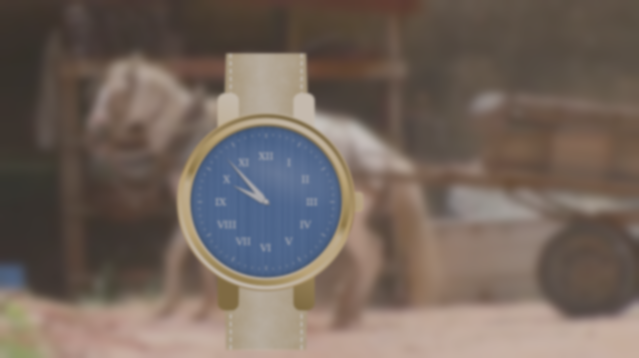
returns 9.53
